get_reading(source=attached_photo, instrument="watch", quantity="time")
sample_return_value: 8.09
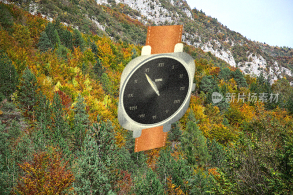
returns 10.54
